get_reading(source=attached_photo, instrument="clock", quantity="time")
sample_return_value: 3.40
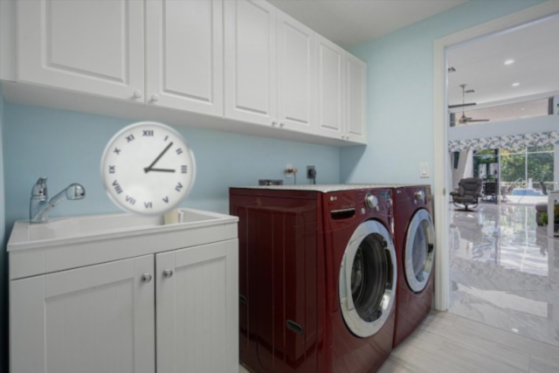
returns 3.07
